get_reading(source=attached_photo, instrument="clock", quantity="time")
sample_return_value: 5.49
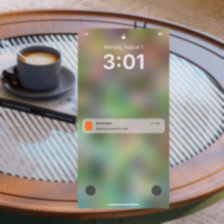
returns 3.01
